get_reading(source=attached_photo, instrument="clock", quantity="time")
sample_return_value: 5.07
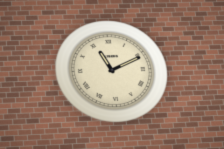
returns 11.11
